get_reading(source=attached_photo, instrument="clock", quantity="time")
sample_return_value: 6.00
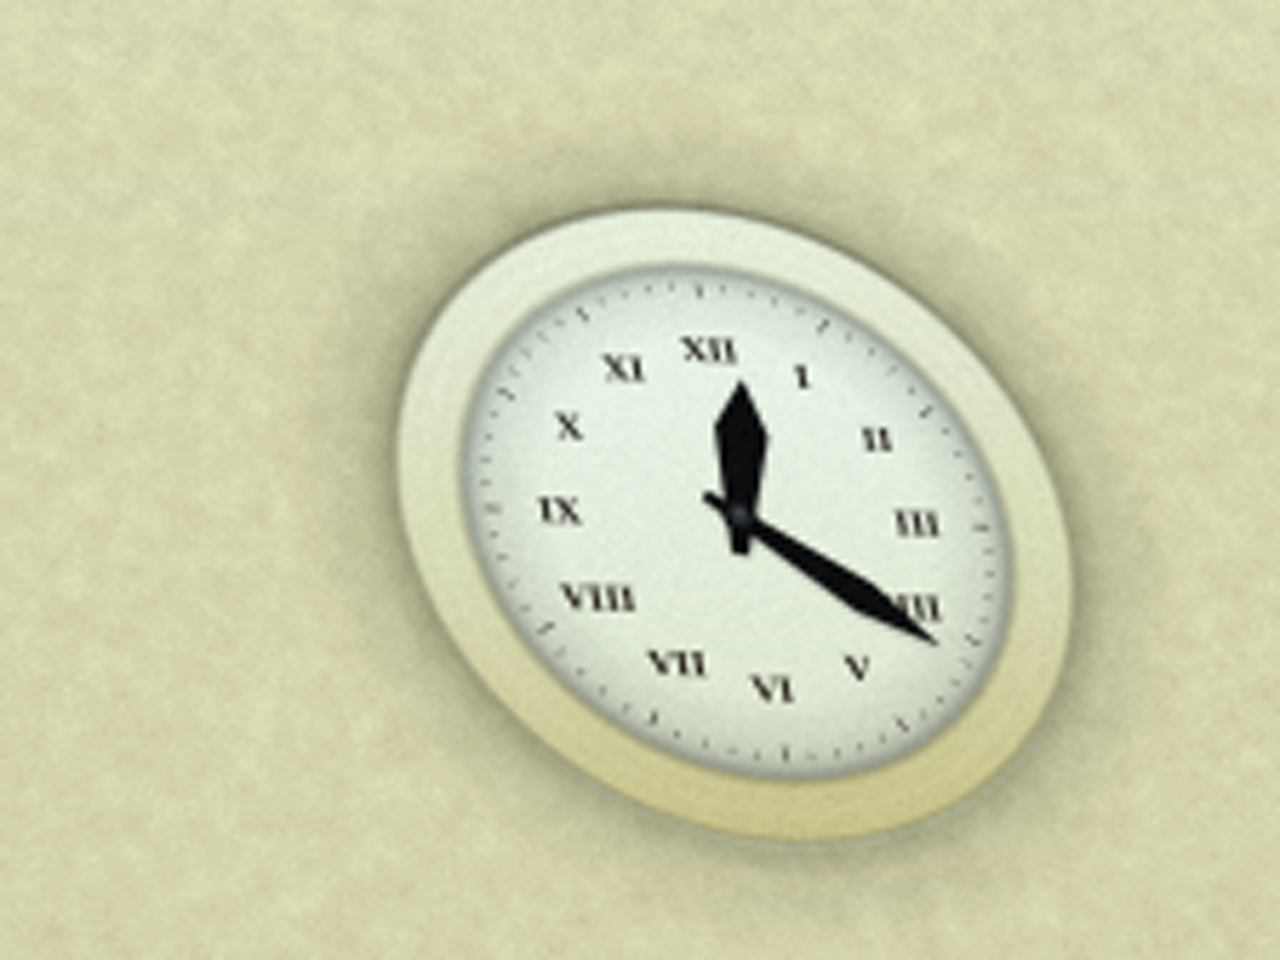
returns 12.21
